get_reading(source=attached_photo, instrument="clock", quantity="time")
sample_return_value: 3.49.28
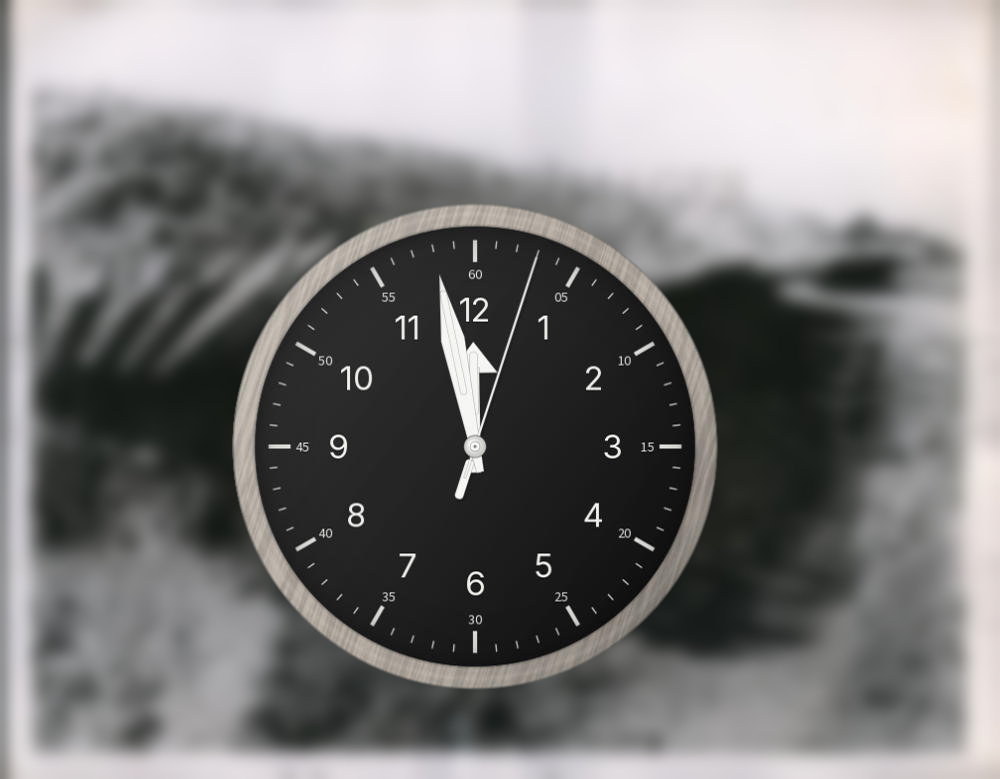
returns 11.58.03
